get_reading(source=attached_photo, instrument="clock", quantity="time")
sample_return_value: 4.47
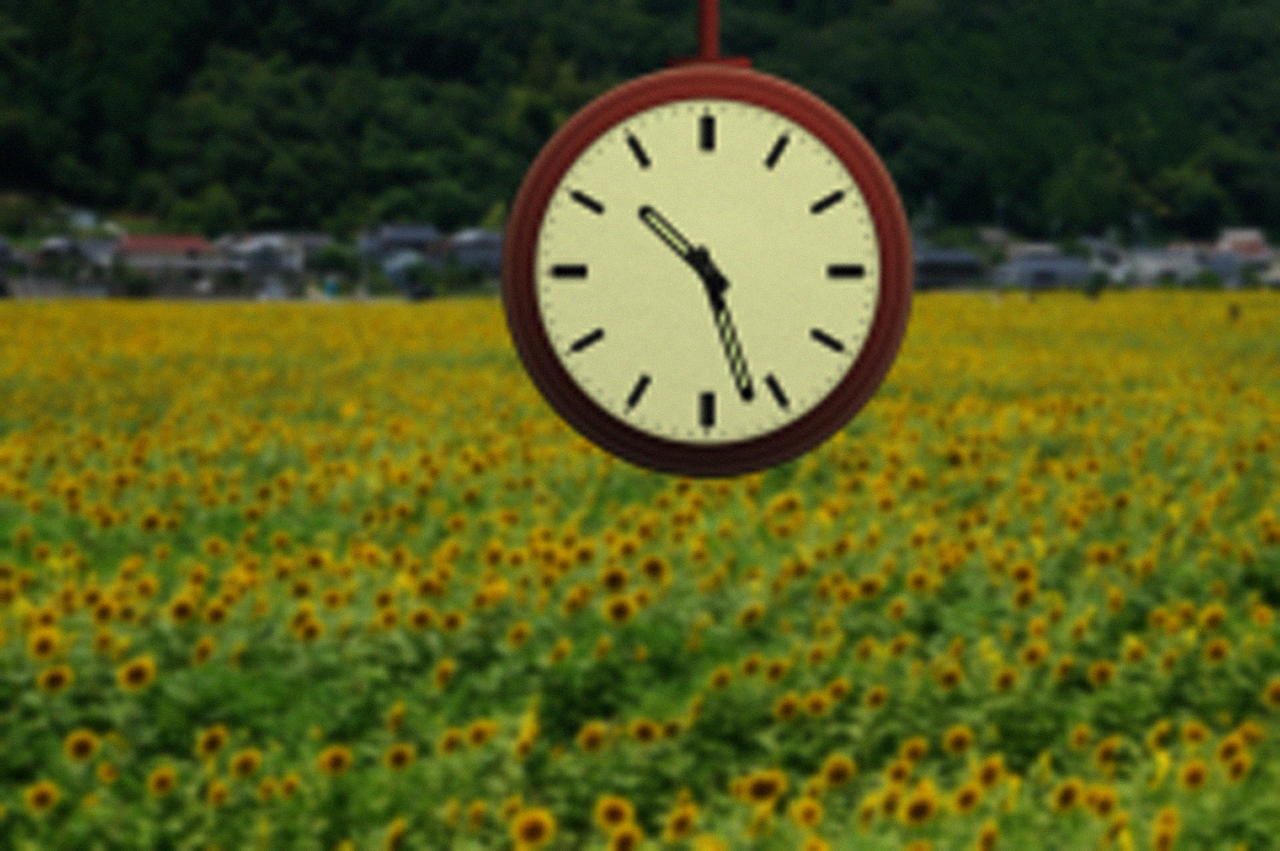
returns 10.27
